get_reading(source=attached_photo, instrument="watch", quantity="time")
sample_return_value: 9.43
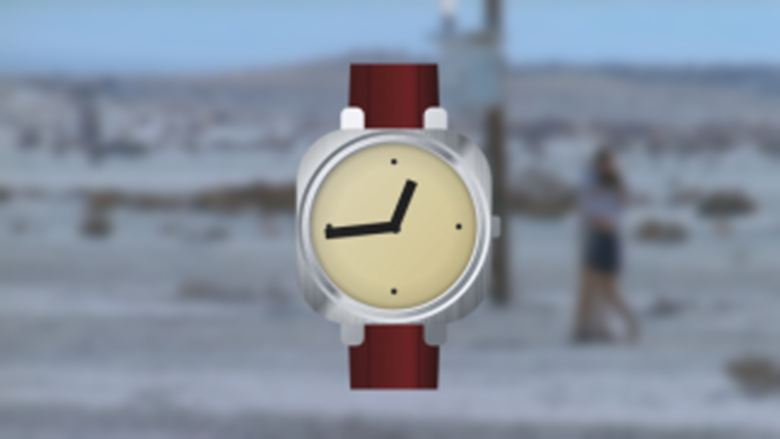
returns 12.44
